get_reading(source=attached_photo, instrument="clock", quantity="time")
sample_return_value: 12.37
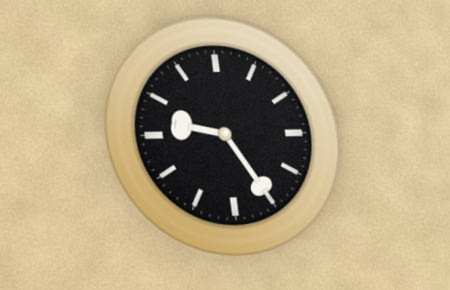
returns 9.25
